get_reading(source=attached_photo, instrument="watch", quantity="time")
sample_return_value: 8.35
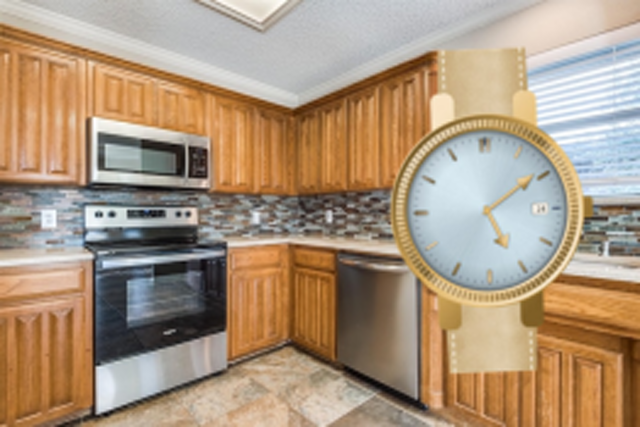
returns 5.09
